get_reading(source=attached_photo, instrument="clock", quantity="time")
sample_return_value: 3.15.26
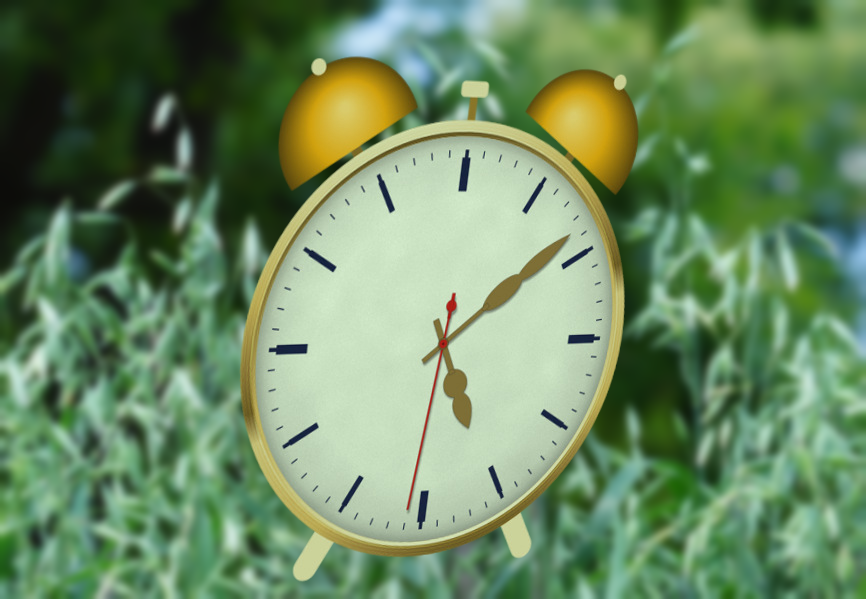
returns 5.08.31
